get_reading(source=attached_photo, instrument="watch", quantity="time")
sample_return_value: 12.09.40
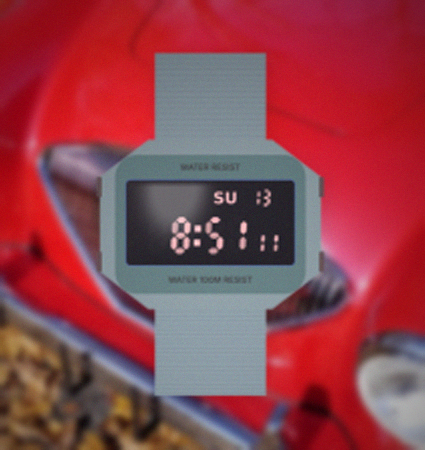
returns 8.51.11
